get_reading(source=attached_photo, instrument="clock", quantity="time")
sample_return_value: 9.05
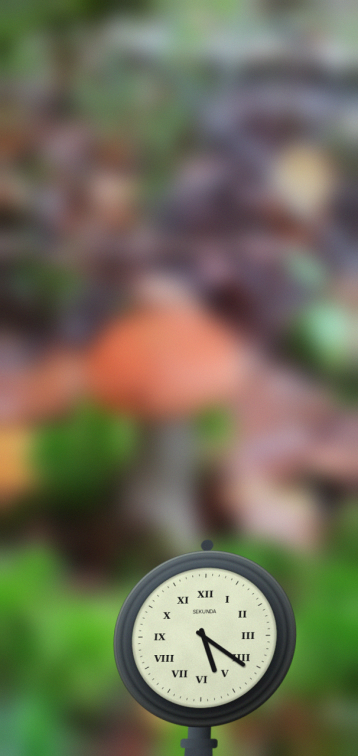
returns 5.21
